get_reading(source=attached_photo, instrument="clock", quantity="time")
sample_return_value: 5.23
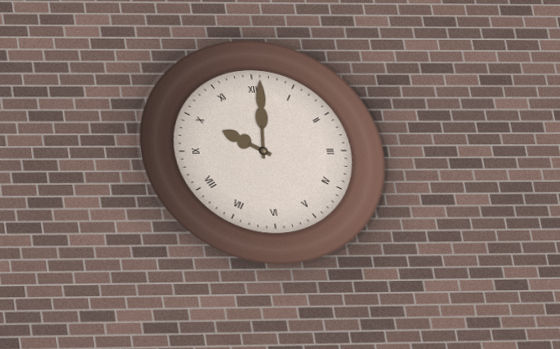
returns 10.01
